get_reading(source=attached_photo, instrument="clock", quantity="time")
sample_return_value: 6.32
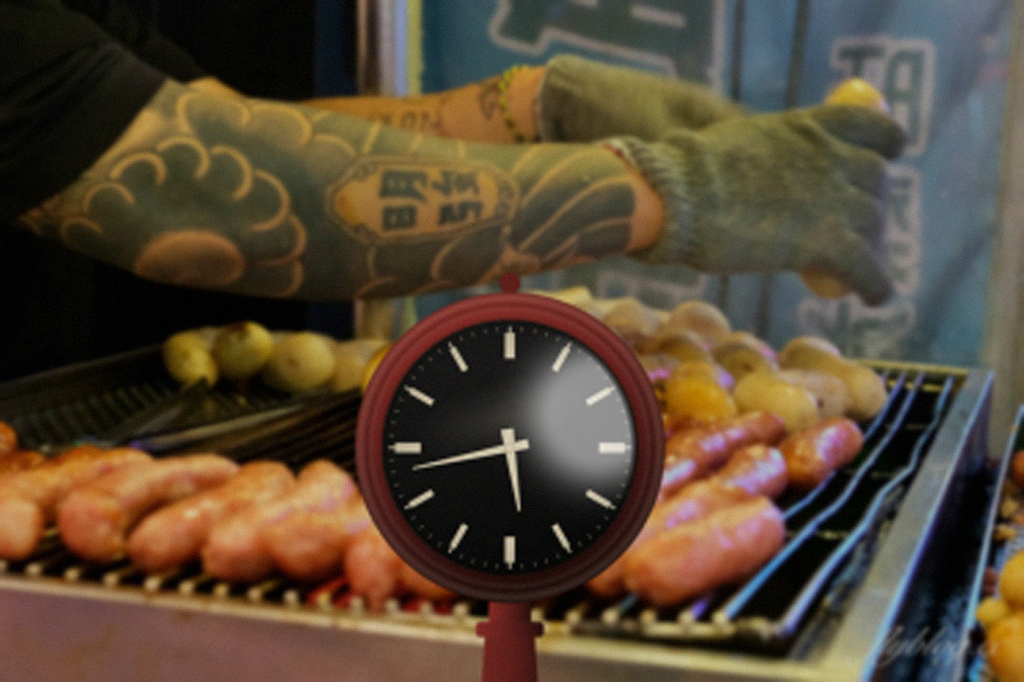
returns 5.43
